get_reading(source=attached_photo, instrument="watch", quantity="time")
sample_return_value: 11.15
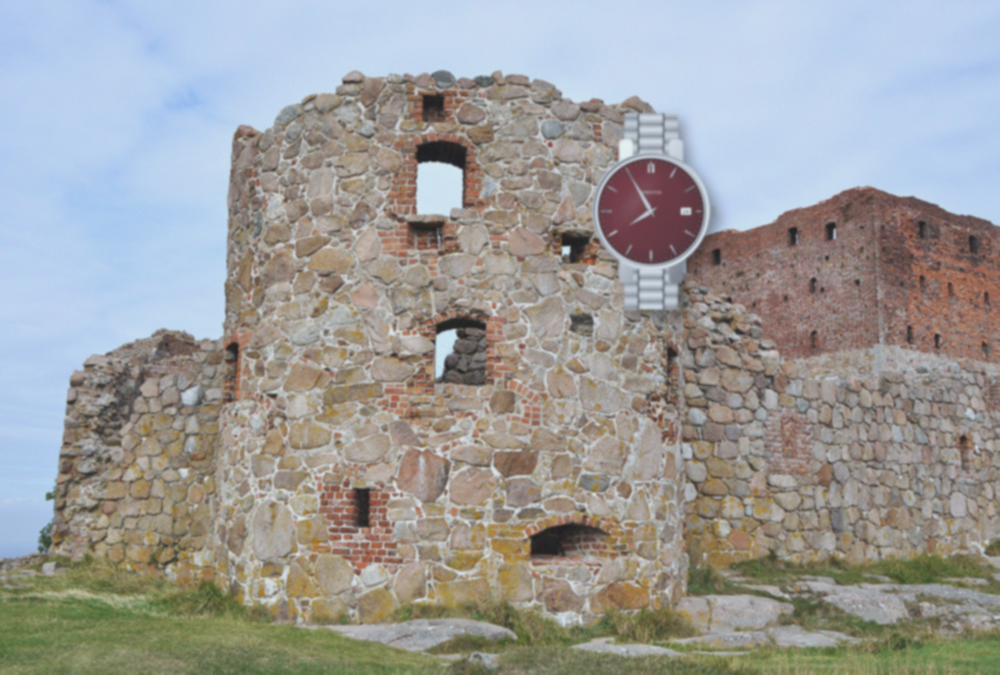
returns 7.55
